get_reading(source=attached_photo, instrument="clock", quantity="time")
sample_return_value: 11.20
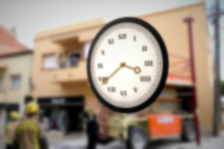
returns 3.39
